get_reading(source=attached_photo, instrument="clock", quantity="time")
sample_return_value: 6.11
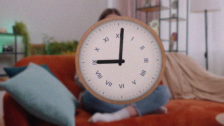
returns 9.01
